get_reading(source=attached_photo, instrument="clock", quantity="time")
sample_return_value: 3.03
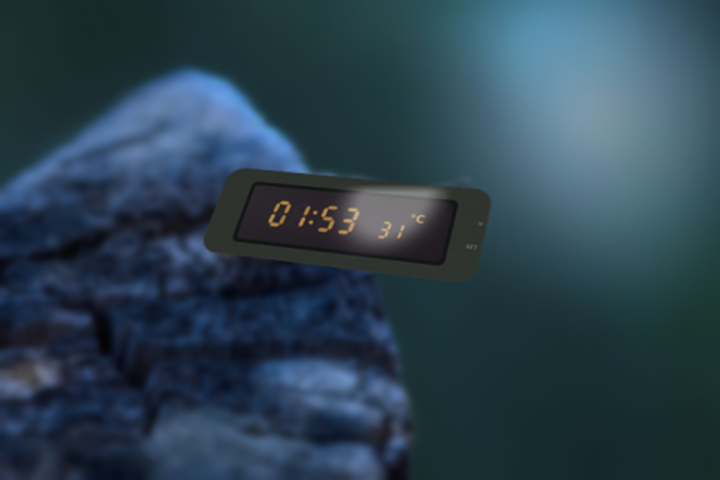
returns 1.53
